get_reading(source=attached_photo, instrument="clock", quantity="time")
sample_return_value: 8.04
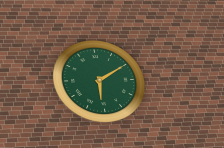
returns 6.10
